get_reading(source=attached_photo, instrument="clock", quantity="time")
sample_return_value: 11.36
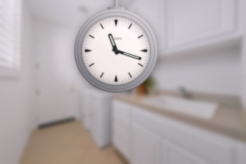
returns 11.18
